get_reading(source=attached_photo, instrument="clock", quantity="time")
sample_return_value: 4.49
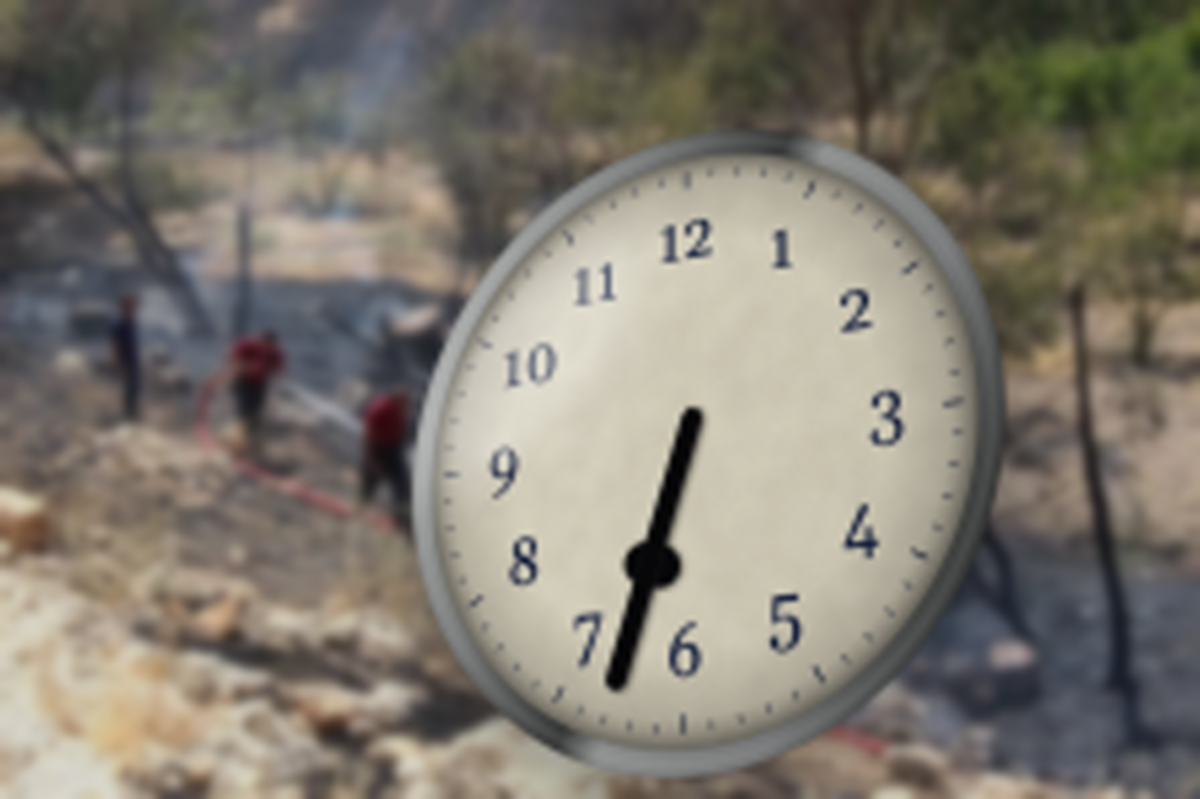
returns 6.33
